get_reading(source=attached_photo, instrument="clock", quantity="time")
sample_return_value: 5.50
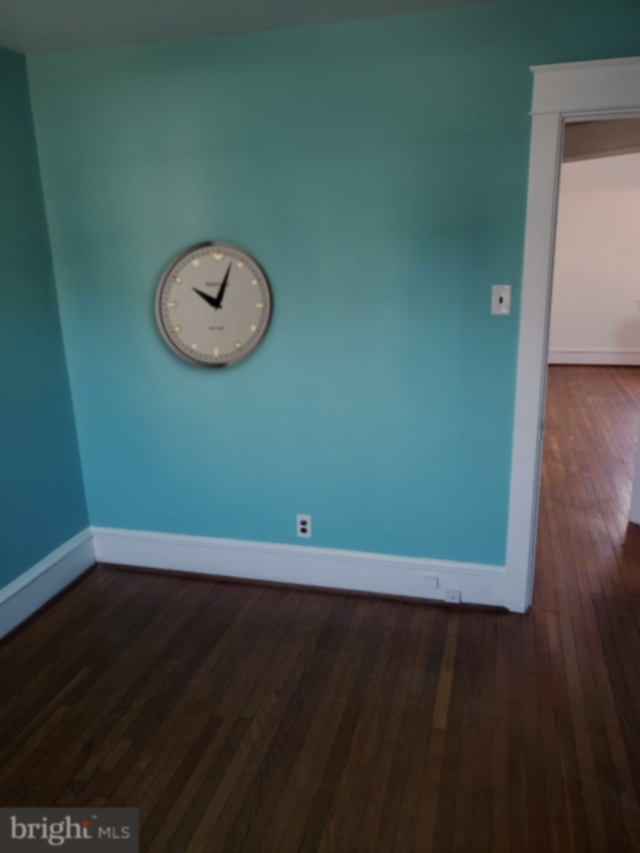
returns 10.03
